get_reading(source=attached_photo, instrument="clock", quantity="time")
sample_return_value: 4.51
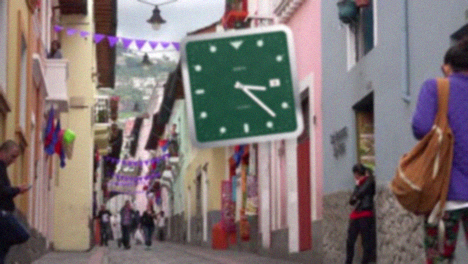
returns 3.23
